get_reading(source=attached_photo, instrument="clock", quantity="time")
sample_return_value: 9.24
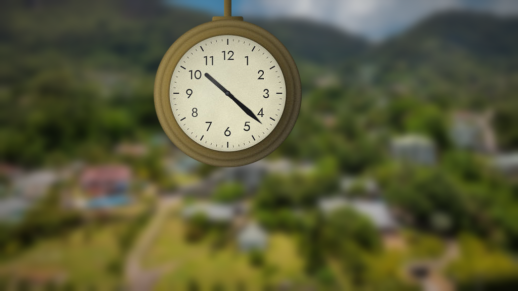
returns 10.22
